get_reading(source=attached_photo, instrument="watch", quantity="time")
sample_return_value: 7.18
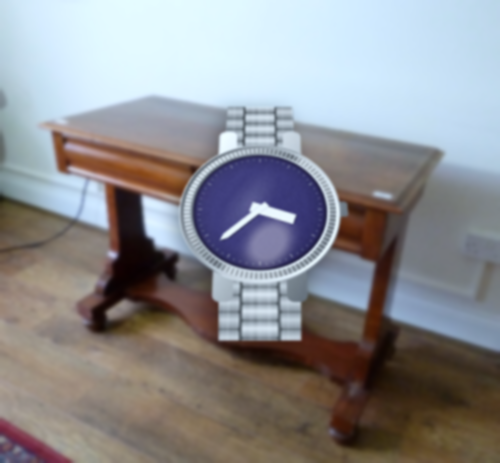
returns 3.38
